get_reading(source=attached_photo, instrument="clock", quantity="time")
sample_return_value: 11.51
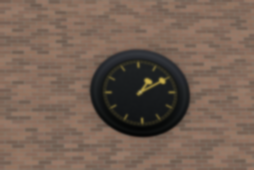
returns 1.10
